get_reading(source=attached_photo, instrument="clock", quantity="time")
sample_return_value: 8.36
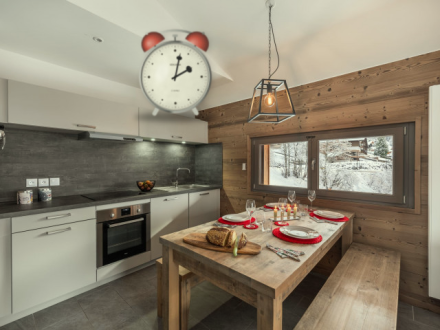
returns 2.02
